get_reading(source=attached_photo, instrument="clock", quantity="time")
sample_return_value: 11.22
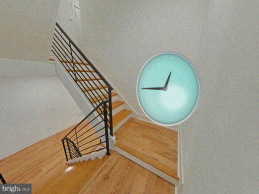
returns 12.45
